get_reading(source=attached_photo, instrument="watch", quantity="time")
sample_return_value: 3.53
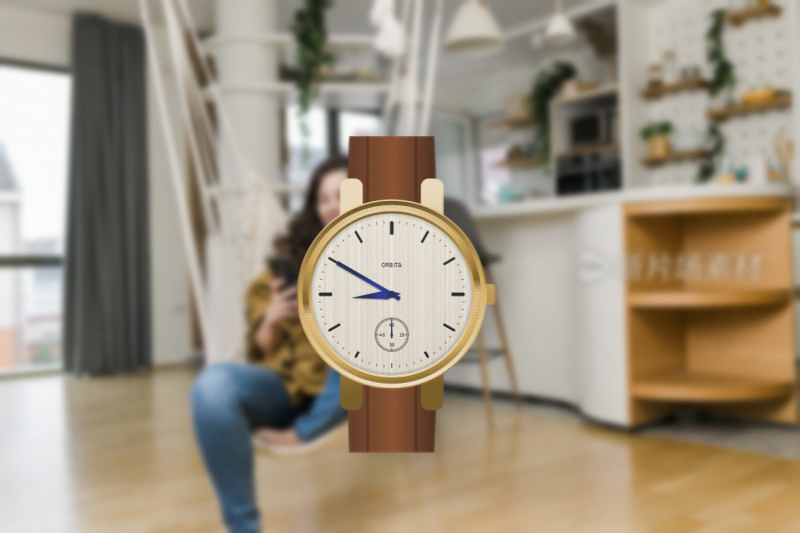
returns 8.50
